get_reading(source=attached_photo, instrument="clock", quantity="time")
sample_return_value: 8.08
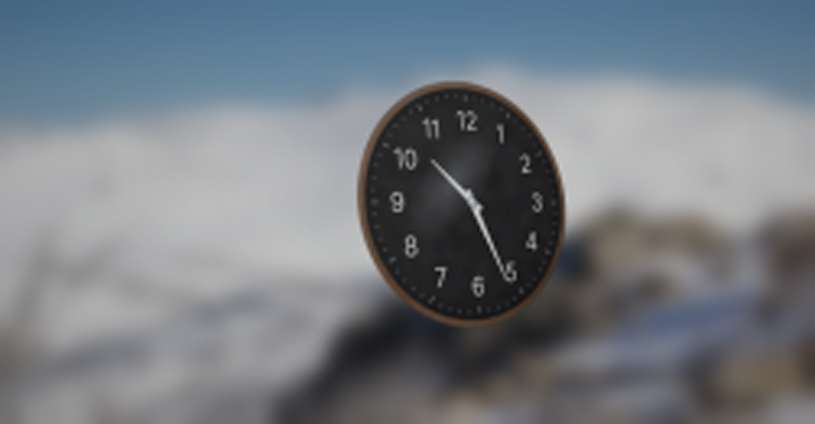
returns 10.26
